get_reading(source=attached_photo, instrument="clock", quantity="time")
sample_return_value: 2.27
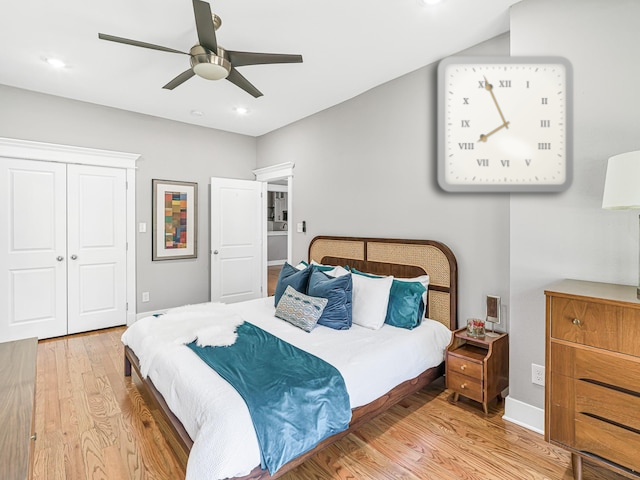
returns 7.56
